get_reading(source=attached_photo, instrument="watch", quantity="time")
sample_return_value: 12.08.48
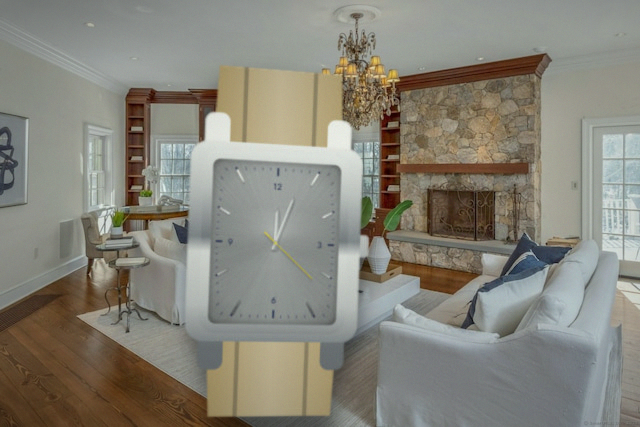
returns 12.03.22
